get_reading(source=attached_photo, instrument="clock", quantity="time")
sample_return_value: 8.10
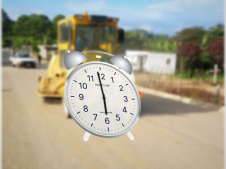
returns 5.59
